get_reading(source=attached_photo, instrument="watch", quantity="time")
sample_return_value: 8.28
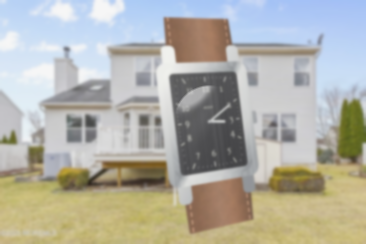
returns 3.10
